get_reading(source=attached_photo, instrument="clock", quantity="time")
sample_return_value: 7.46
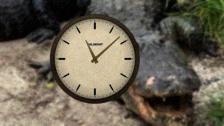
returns 11.08
